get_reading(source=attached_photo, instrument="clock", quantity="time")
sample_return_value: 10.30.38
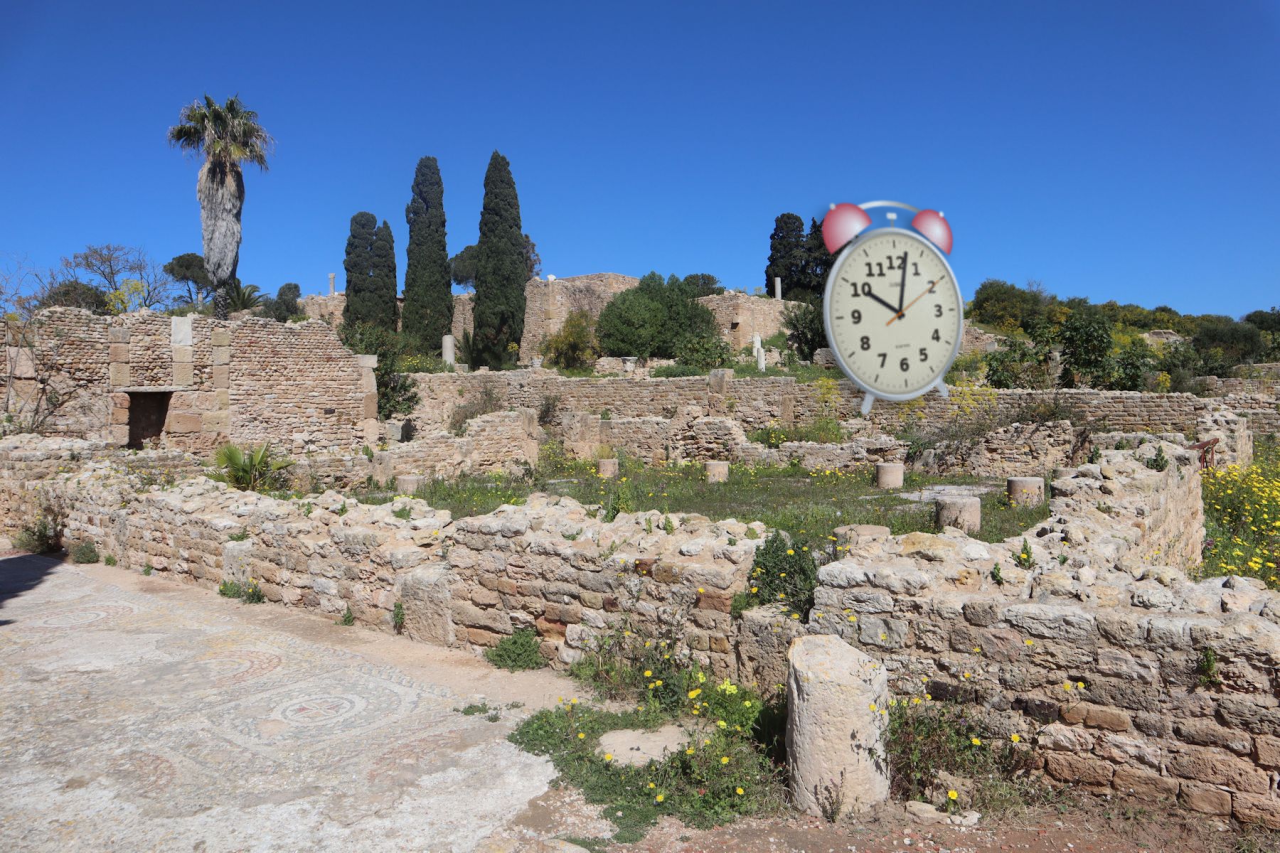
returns 10.02.10
